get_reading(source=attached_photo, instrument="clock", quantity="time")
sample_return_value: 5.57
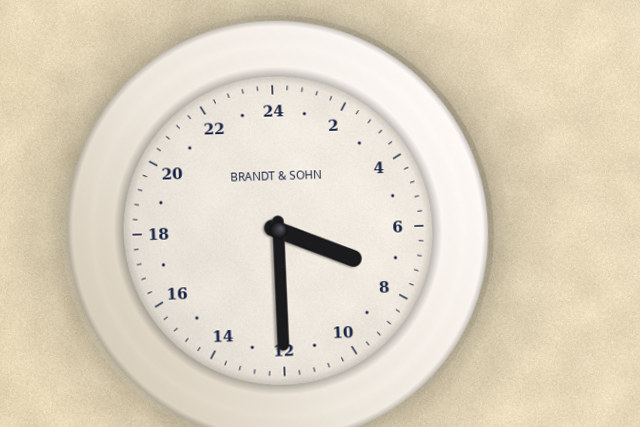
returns 7.30
